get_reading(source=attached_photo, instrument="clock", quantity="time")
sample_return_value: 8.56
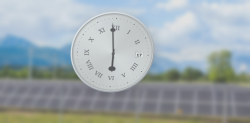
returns 5.59
